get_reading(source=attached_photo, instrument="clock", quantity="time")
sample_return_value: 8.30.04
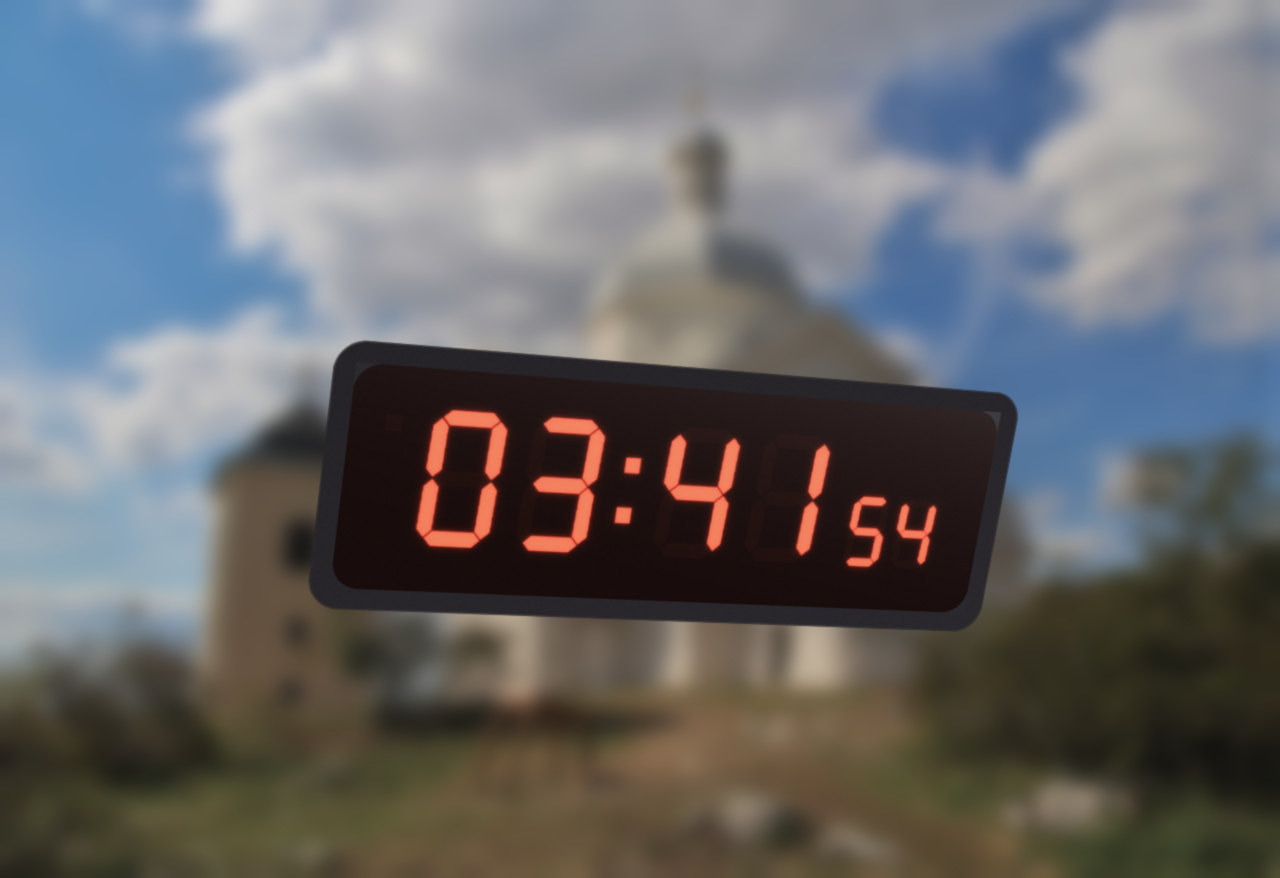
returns 3.41.54
